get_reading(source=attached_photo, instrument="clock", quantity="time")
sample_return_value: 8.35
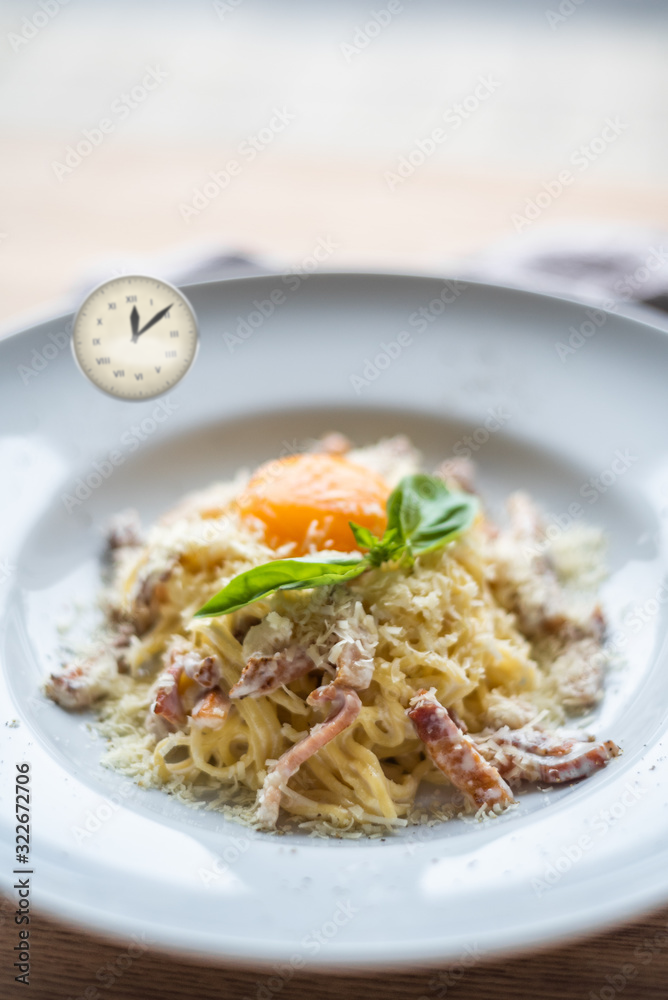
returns 12.09
